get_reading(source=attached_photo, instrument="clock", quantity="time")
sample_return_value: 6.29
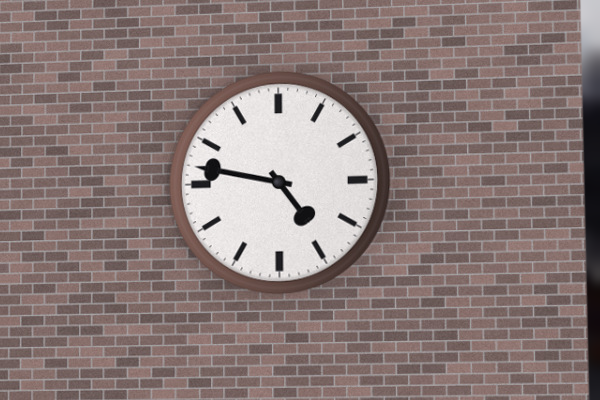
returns 4.47
